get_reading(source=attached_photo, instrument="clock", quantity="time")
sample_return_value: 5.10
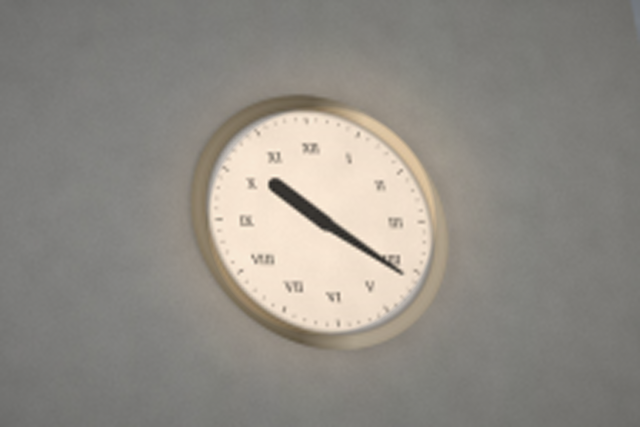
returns 10.21
